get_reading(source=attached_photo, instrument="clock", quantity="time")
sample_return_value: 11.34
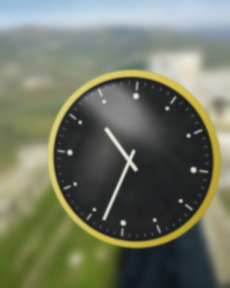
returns 10.33
